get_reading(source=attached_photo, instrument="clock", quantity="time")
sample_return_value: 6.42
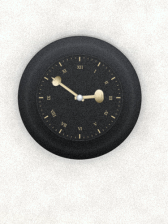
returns 2.51
